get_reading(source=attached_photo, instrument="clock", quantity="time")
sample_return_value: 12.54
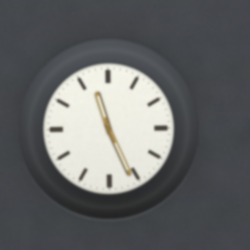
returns 11.26
